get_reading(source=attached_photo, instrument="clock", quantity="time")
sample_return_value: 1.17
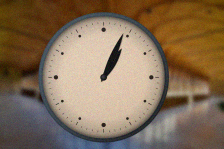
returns 1.04
